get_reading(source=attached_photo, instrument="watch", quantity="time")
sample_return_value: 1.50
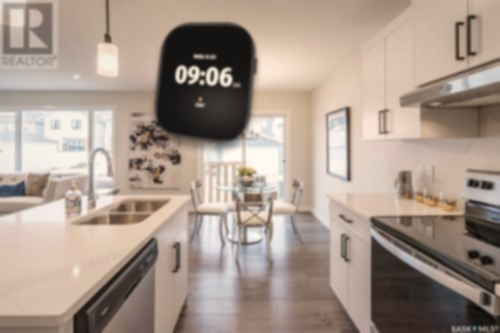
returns 9.06
